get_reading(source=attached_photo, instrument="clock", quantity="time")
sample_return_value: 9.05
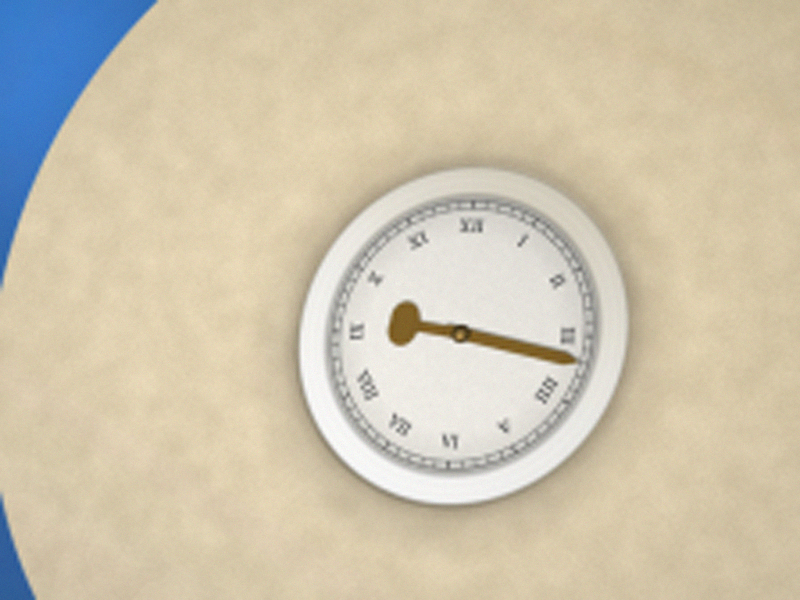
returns 9.17
